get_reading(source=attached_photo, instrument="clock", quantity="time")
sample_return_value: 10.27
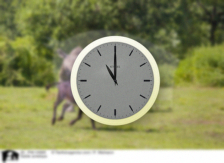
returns 11.00
